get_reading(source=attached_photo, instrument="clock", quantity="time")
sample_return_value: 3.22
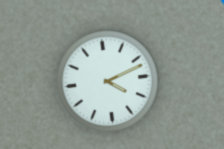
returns 4.12
